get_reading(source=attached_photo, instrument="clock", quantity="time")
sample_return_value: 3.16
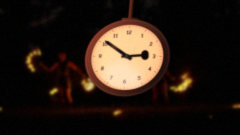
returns 2.51
